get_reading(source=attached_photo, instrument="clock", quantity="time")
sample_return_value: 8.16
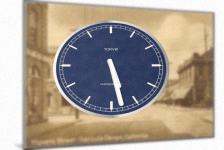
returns 5.28
